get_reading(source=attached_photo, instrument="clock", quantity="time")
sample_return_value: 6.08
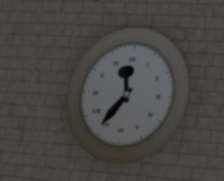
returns 11.36
